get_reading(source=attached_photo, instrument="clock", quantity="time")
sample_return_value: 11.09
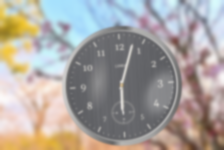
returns 6.03
